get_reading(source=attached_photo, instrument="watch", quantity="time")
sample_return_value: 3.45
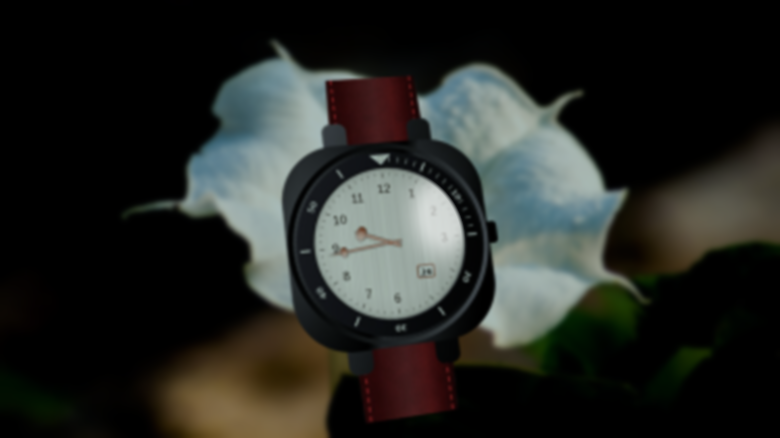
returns 9.44
